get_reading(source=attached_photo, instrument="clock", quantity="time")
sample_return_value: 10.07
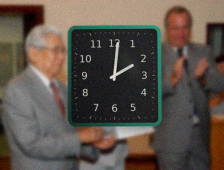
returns 2.01
